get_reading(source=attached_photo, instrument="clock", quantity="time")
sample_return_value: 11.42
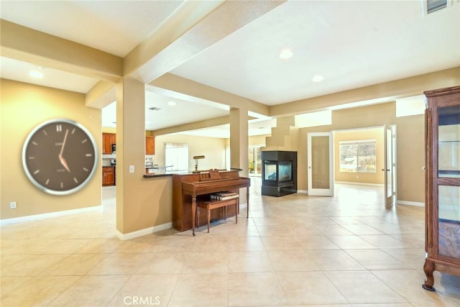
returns 5.03
